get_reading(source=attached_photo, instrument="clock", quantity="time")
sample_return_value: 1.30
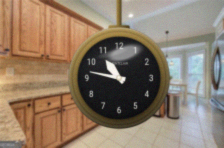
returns 10.47
